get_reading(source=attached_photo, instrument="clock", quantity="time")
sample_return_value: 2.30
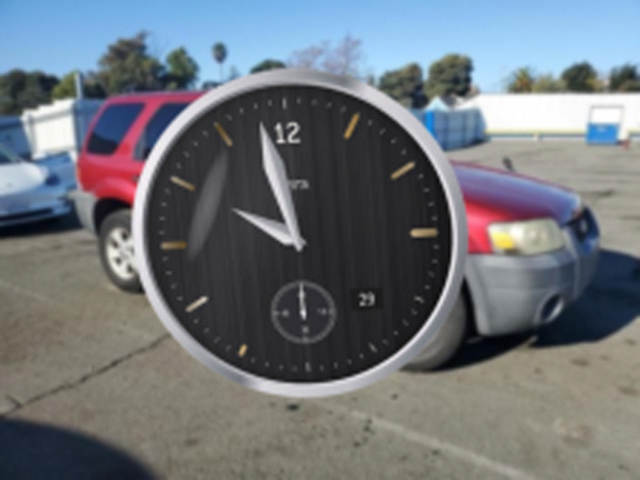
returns 9.58
